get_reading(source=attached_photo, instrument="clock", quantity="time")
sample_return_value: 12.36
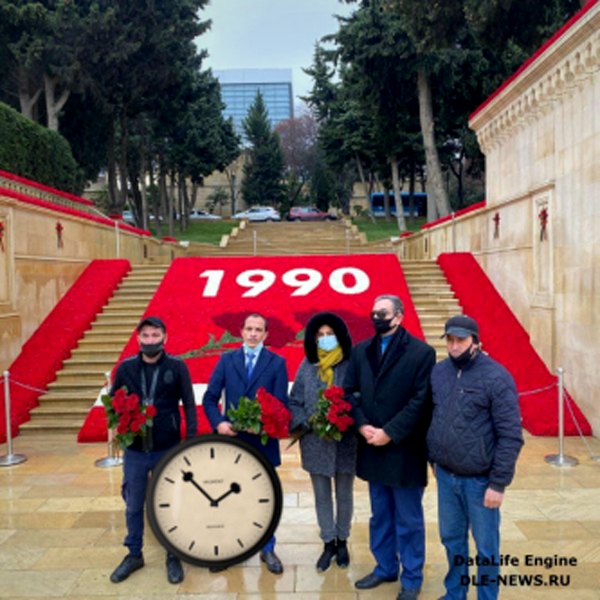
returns 1.53
